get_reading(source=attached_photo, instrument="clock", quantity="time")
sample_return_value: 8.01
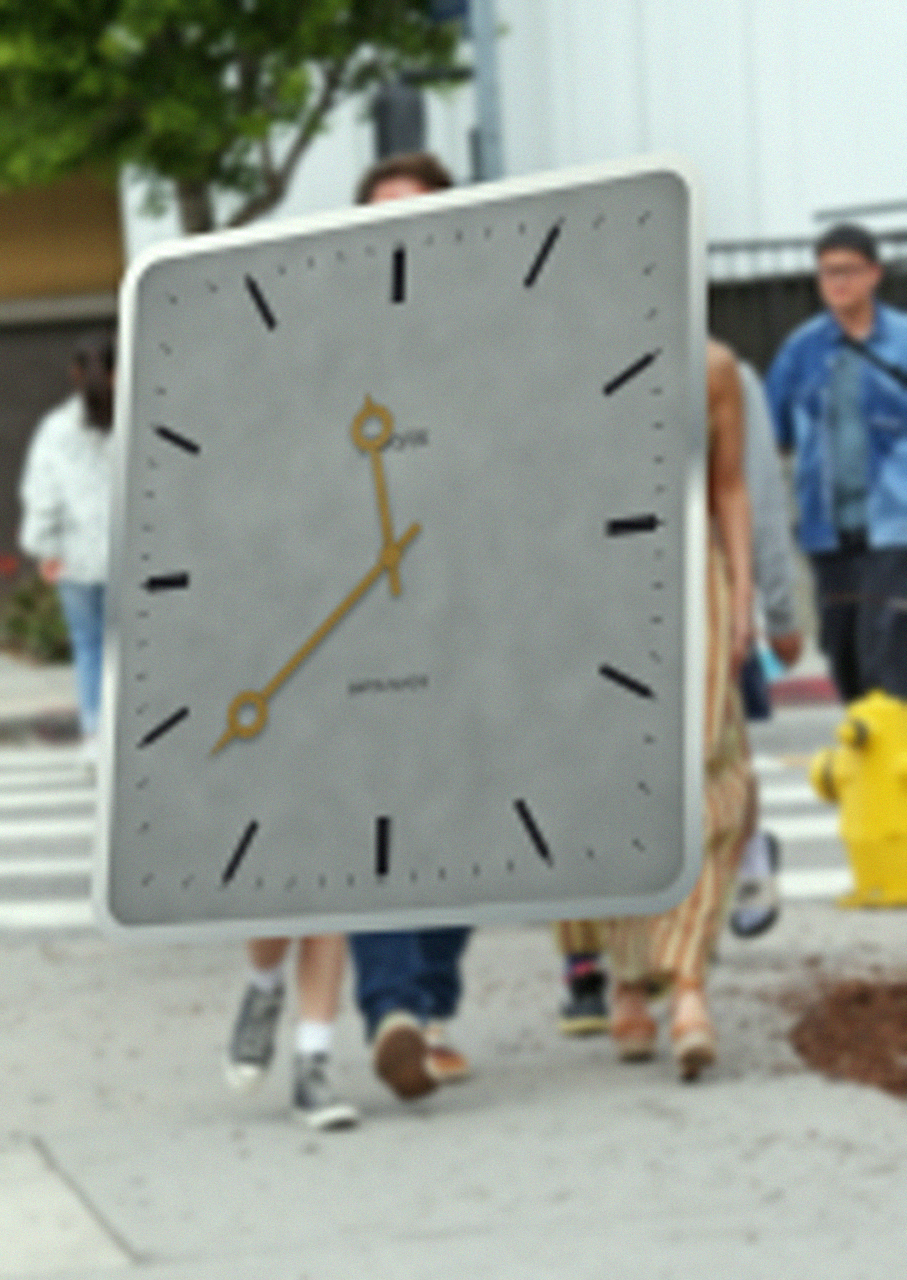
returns 11.38
